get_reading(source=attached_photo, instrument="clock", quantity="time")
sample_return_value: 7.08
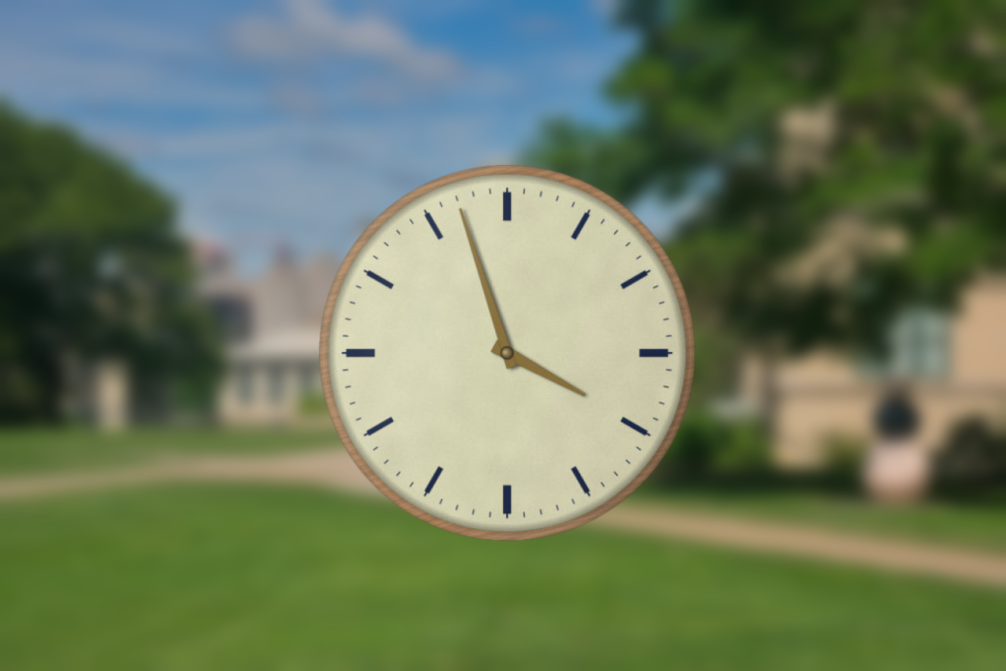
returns 3.57
